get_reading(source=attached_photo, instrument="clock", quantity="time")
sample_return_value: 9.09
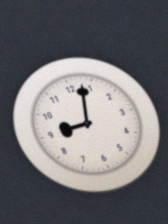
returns 9.03
